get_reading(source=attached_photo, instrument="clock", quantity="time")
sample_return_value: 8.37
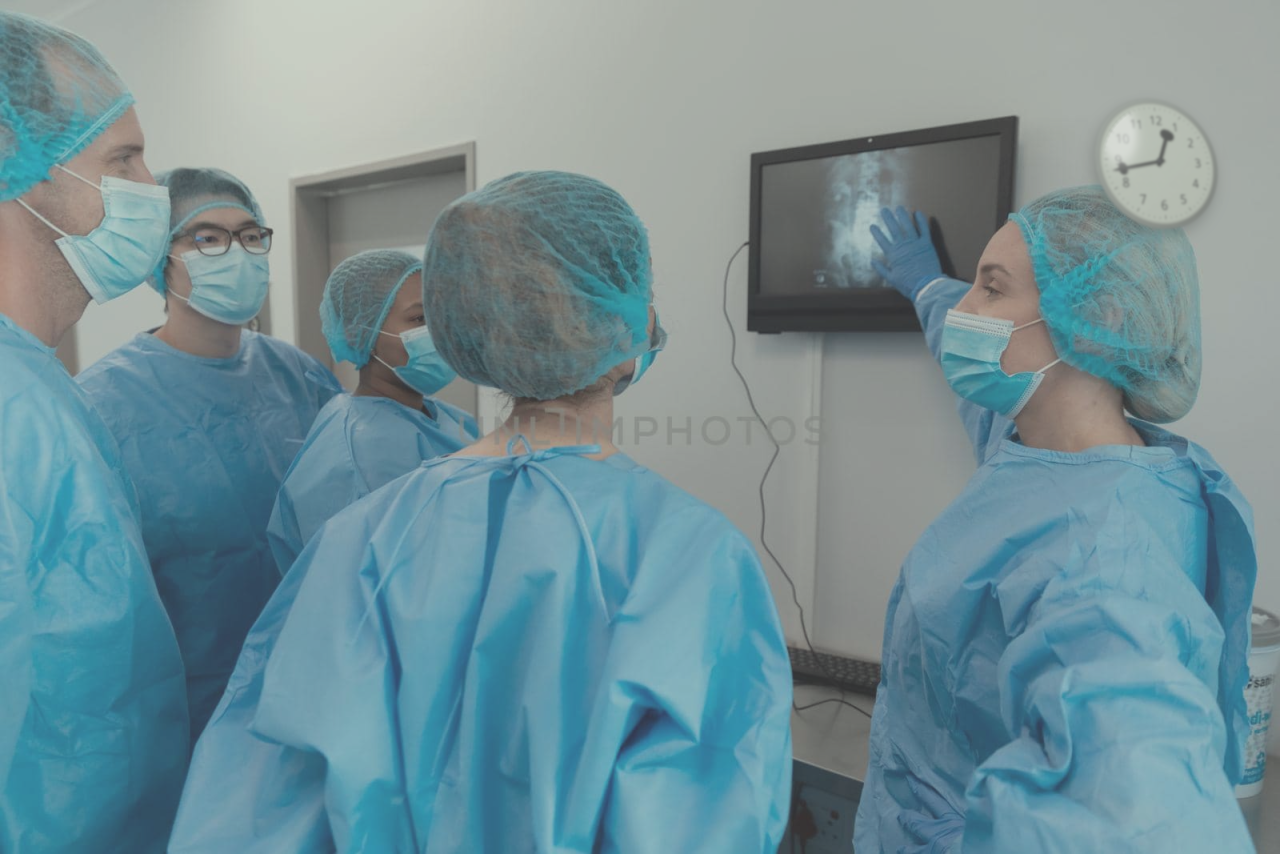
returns 12.43
